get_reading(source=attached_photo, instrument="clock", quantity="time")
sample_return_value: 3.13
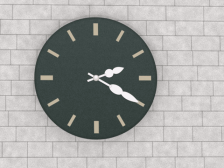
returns 2.20
